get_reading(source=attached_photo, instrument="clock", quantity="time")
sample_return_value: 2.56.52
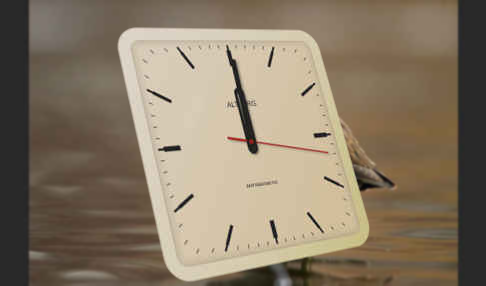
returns 12.00.17
